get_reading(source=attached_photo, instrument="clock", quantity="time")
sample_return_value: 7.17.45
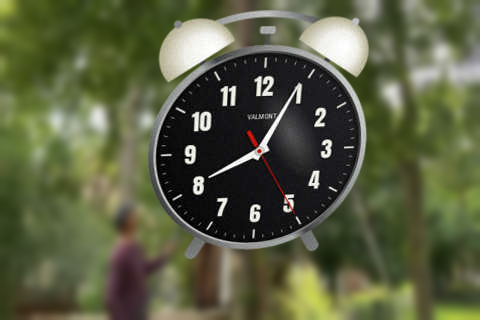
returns 8.04.25
